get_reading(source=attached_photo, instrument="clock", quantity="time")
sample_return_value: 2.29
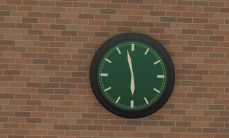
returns 5.58
